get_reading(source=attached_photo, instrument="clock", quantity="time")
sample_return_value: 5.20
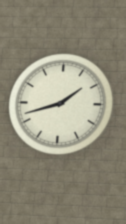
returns 1.42
